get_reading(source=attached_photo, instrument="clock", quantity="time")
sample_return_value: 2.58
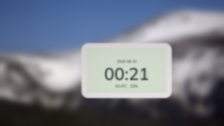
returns 0.21
